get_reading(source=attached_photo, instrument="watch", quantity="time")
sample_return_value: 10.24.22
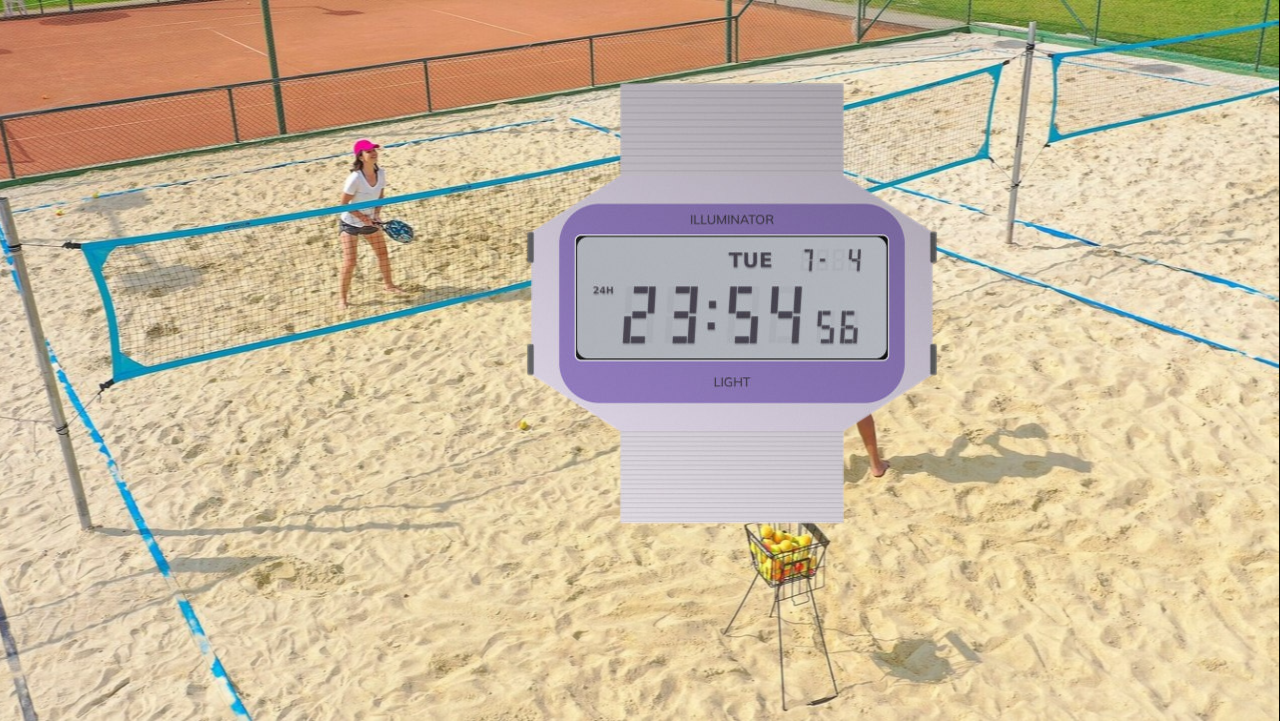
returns 23.54.56
